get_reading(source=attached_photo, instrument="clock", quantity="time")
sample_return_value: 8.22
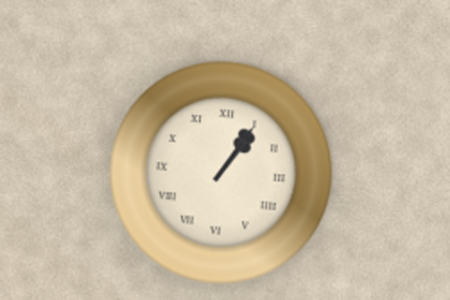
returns 1.05
